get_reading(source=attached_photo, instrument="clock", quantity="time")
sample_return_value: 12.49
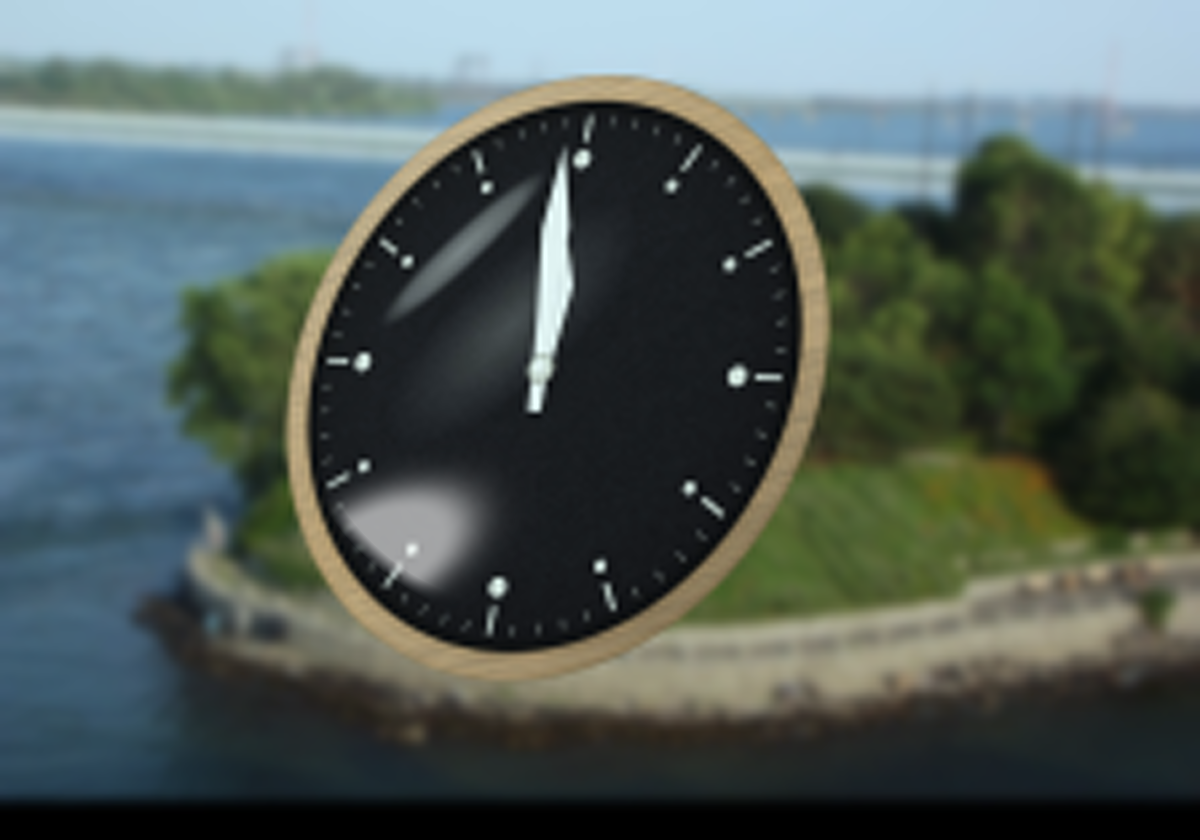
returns 11.59
